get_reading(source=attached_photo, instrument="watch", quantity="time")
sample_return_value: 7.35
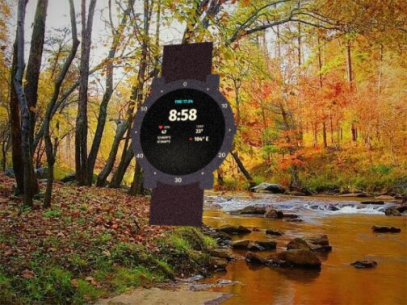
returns 8.58
